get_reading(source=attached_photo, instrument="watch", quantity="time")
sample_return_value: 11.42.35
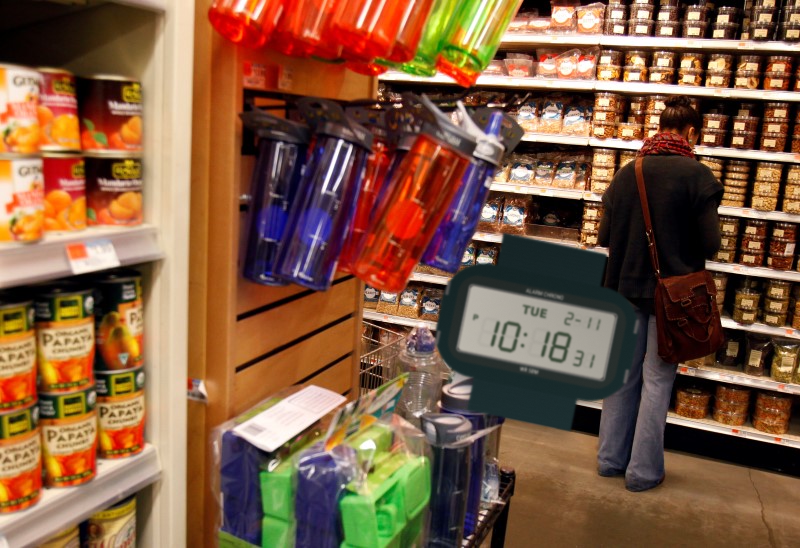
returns 10.18.31
